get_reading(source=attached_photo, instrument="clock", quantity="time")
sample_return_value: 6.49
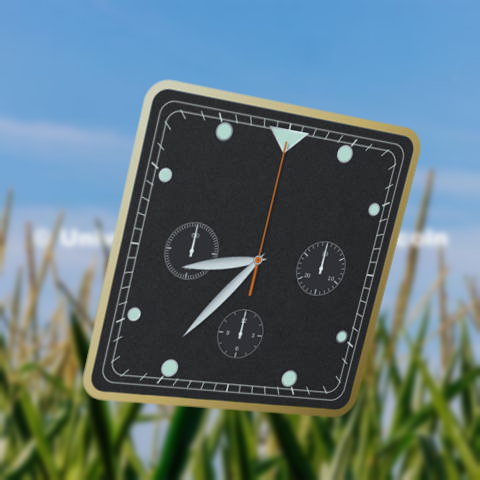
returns 8.36
